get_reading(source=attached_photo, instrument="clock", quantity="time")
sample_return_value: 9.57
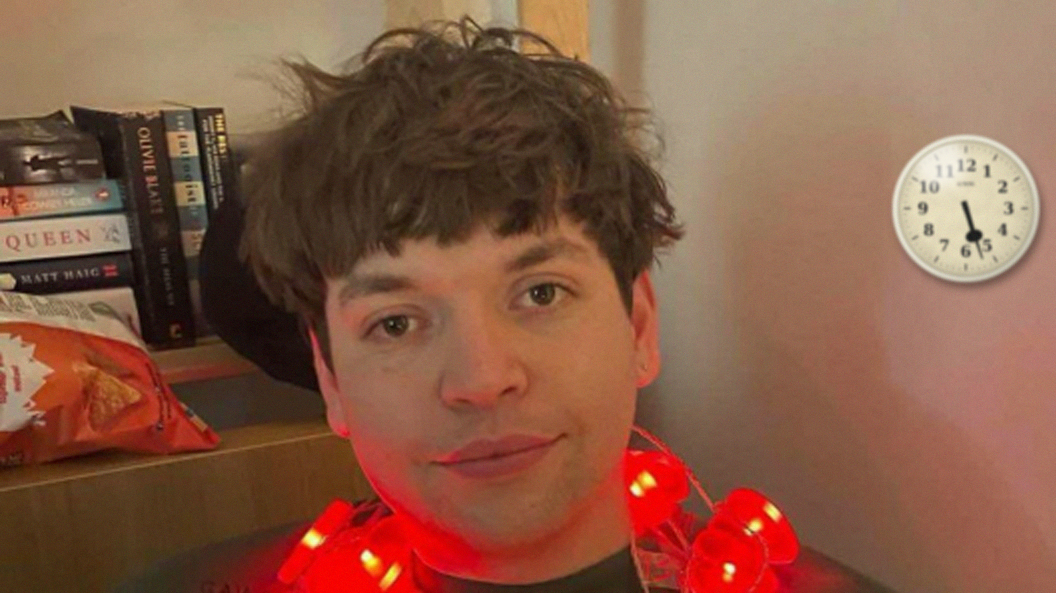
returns 5.27
